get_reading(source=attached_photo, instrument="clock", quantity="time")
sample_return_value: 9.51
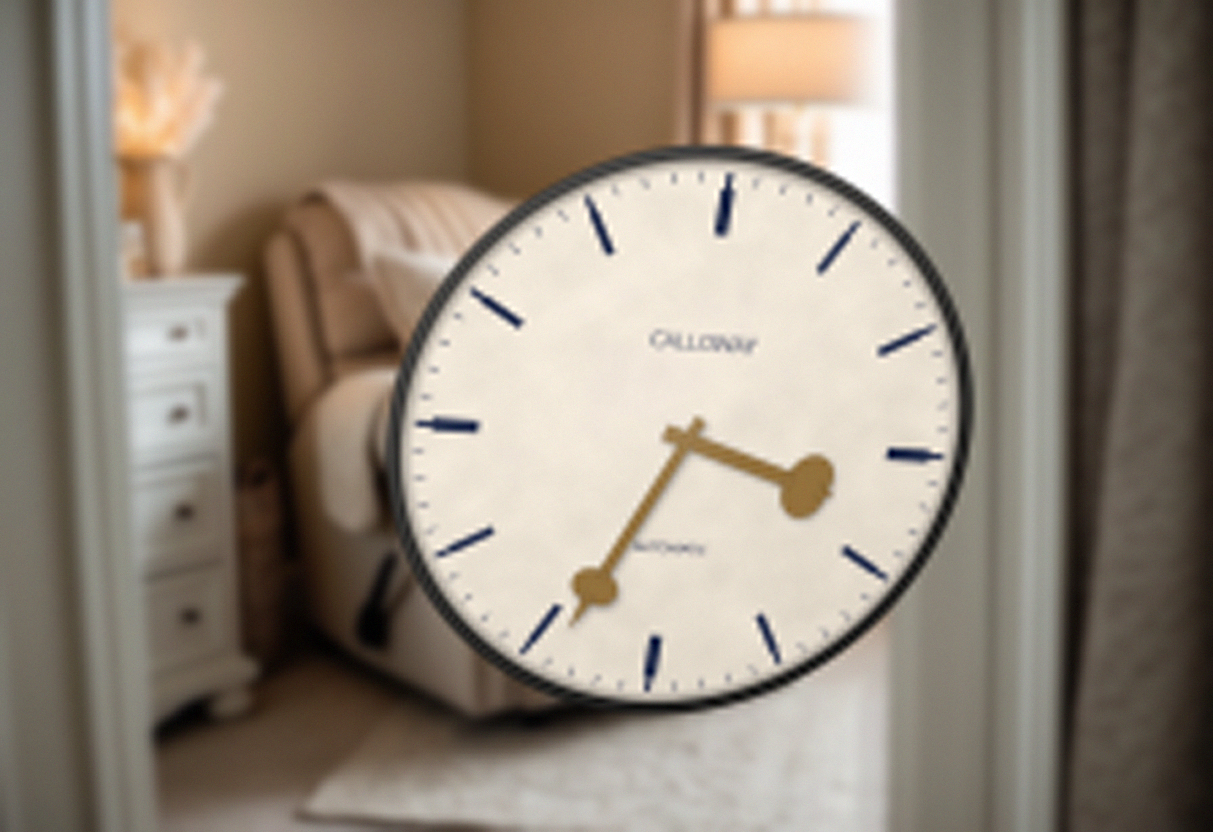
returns 3.34
